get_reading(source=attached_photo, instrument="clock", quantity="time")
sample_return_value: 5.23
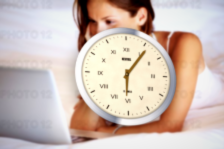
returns 6.06
